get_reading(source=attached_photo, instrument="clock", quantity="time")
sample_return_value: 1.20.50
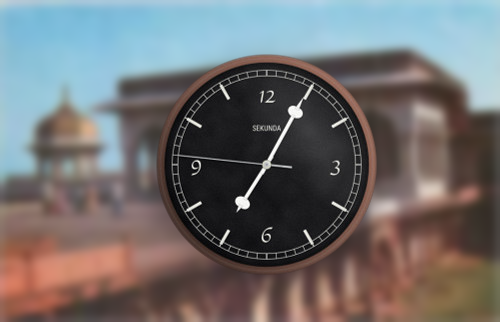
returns 7.04.46
